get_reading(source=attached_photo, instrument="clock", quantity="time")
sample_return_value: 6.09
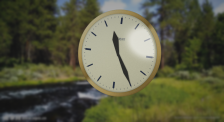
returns 11.25
